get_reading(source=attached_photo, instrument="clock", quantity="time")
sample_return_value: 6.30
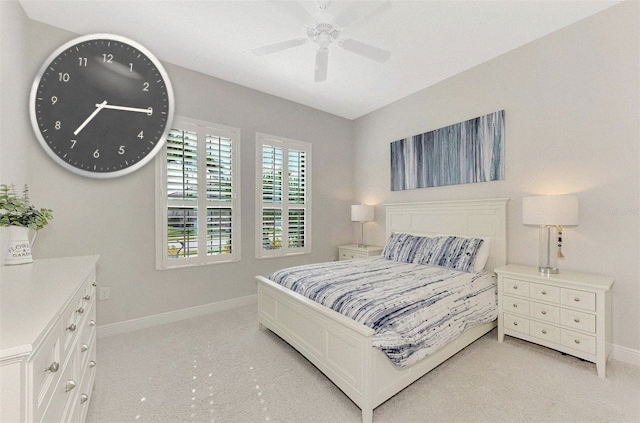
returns 7.15
